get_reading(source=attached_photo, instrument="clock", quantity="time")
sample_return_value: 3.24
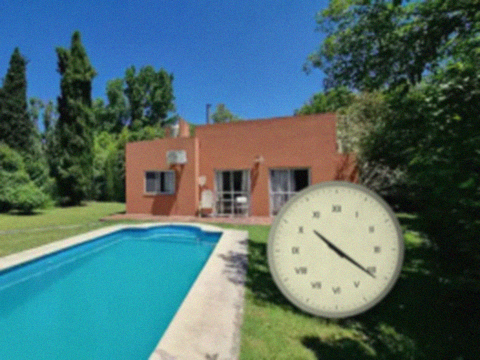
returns 10.21
